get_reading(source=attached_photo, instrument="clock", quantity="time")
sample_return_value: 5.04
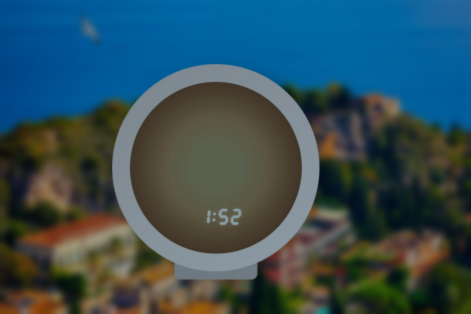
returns 1.52
